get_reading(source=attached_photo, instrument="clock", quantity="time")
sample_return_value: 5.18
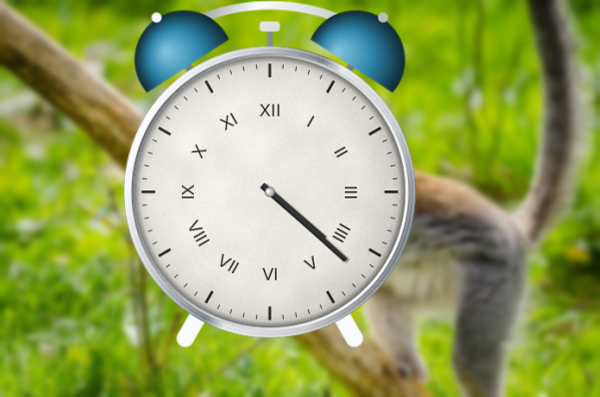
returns 4.22
